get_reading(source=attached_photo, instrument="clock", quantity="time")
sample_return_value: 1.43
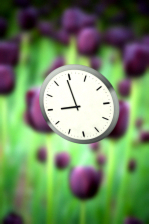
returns 8.59
